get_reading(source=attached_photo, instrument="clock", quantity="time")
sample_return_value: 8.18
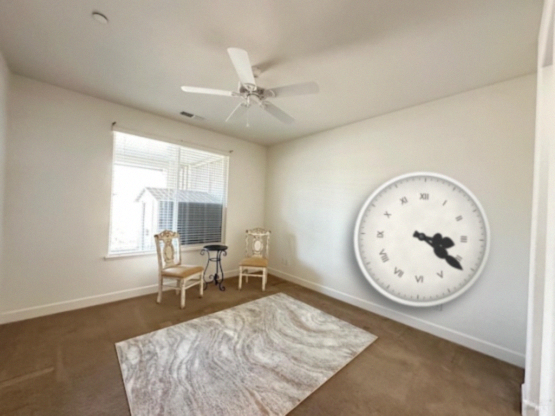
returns 3.21
